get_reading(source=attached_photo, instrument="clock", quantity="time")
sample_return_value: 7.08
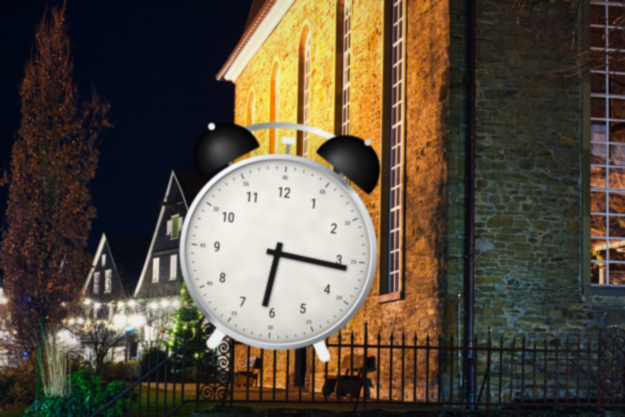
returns 6.16
